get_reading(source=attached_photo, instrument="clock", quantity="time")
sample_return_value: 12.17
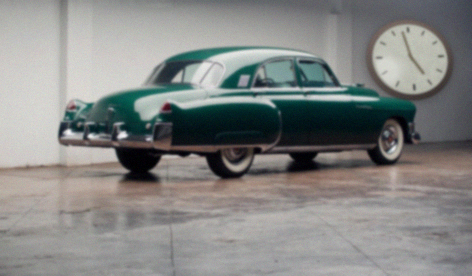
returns 4.58
